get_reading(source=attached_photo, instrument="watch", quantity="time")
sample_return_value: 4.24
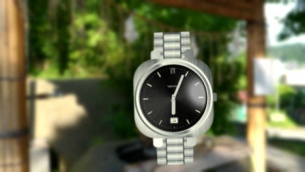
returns 6.04
